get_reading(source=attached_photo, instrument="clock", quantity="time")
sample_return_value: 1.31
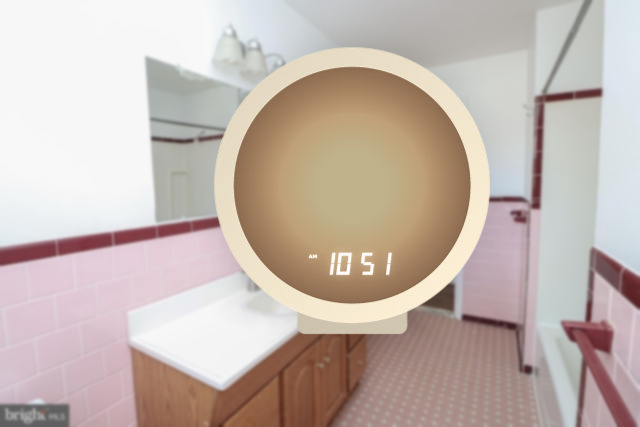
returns 10.51
